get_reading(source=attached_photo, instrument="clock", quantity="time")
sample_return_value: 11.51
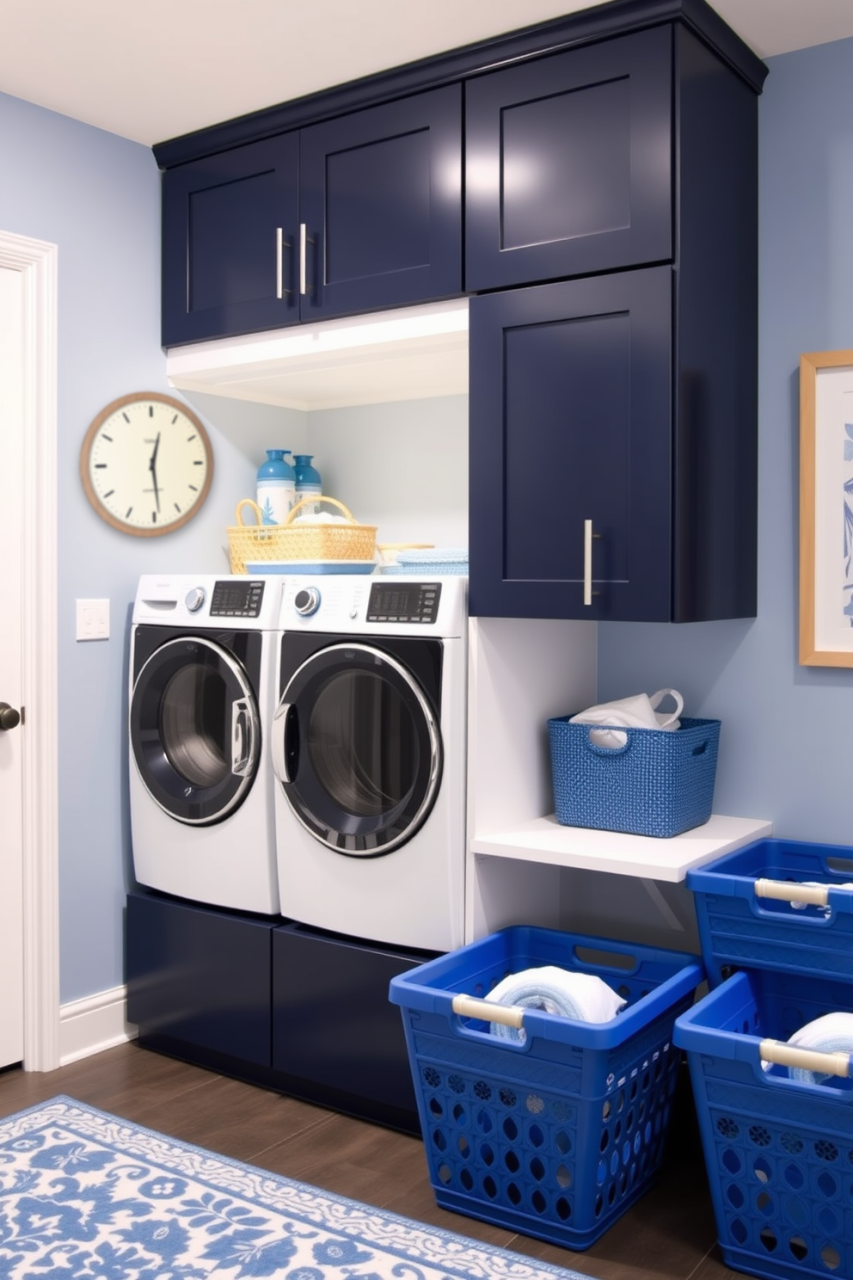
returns 12.29
